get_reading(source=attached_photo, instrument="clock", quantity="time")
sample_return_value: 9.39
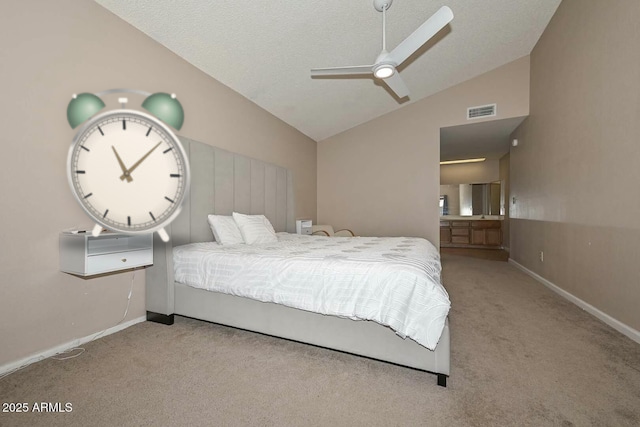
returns 11.08
